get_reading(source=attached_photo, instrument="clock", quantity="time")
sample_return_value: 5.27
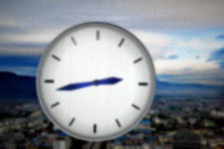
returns 2.43
